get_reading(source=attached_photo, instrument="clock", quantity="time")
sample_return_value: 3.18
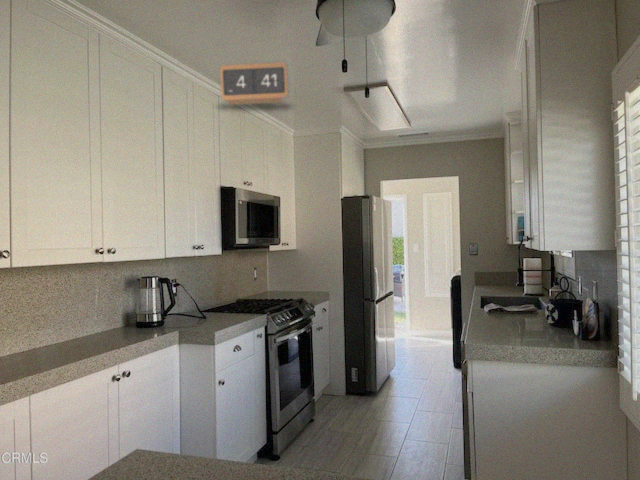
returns 4.41
